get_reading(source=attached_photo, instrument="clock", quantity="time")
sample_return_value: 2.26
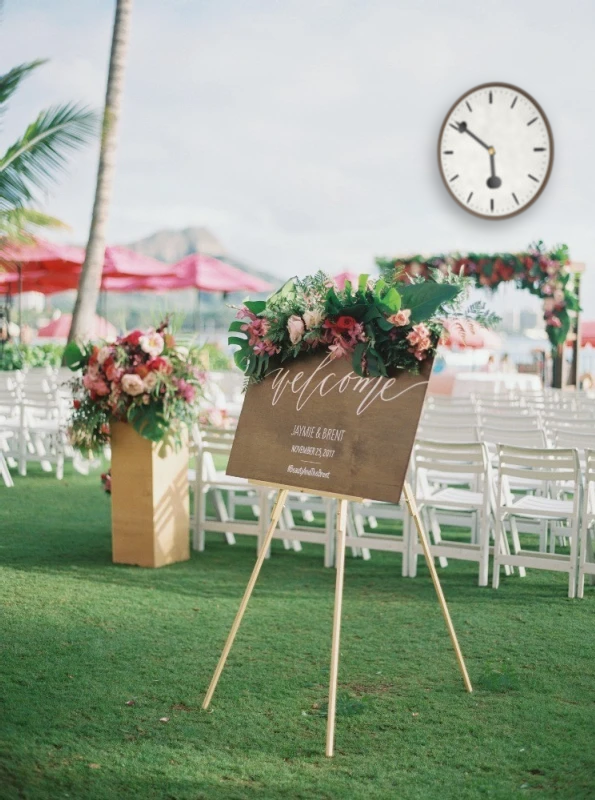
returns 5.51
